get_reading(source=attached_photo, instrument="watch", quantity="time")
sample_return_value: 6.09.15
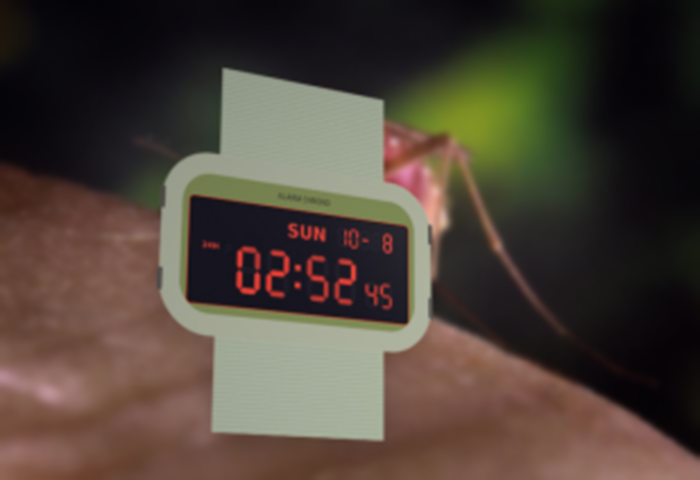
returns 2.52.45
